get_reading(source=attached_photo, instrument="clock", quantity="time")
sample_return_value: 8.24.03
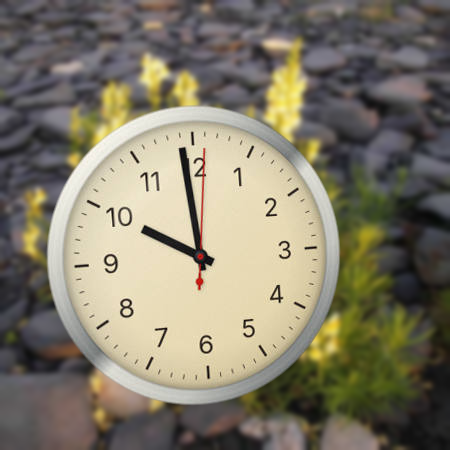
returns 9.59.01
